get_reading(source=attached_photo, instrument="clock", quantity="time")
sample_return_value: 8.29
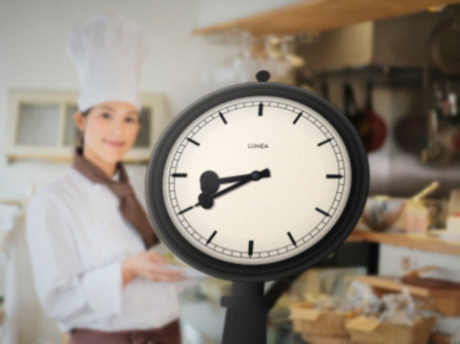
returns 8.40
